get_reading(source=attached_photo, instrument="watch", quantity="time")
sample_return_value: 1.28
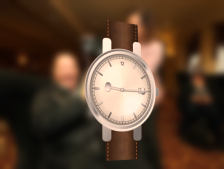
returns 9.15
